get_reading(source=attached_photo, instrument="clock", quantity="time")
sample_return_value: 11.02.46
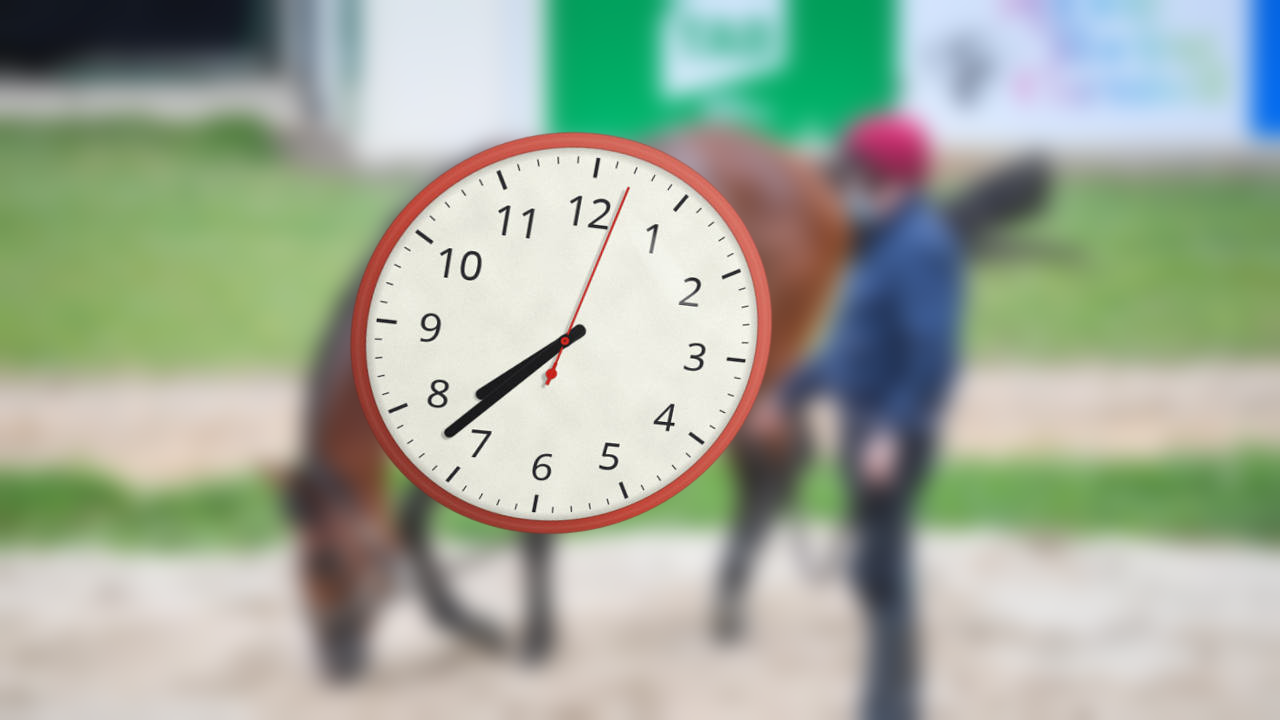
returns 7.37.02
